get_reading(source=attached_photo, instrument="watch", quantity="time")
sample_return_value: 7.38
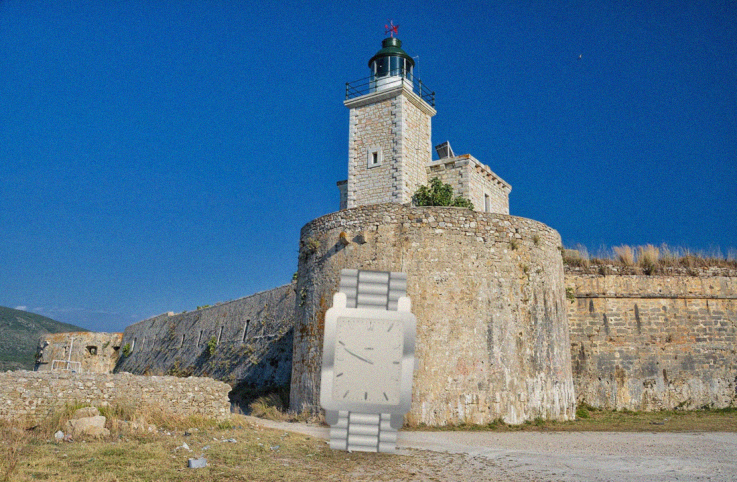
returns 9.49
